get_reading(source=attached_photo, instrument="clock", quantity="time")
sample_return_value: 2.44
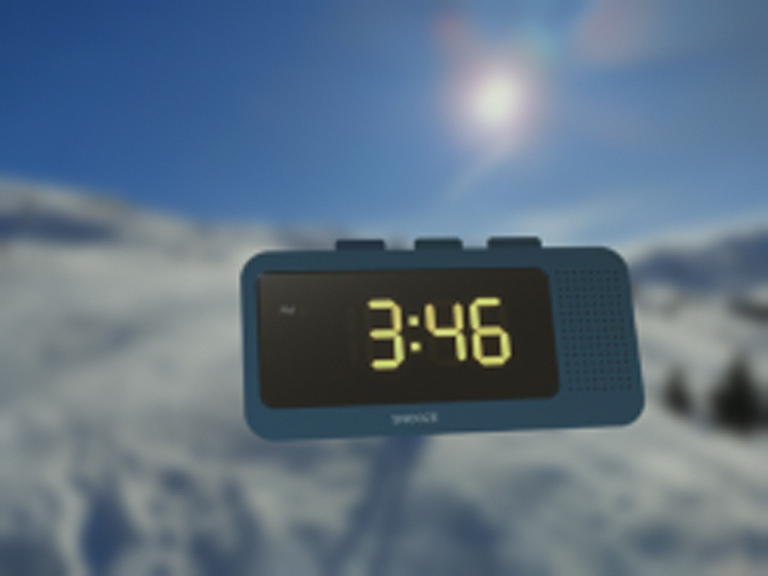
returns 3.46
